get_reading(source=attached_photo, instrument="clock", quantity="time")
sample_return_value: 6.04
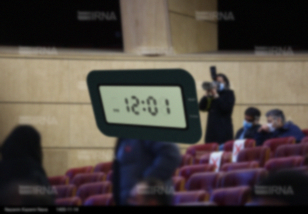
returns 12.01
